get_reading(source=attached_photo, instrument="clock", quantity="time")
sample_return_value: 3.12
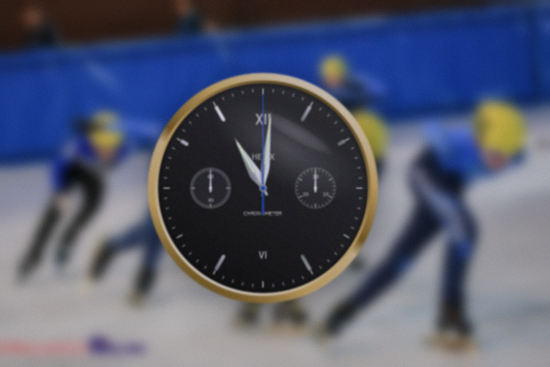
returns 11.01
